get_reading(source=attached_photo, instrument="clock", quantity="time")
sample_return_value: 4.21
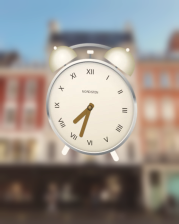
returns 7.33
